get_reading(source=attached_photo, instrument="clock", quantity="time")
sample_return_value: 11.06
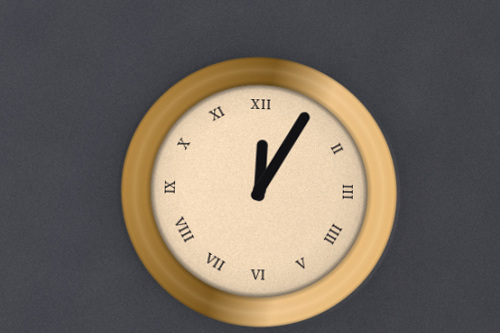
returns 12.05
